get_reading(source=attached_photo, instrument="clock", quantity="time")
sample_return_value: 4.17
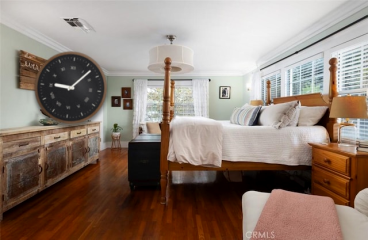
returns 9.07
